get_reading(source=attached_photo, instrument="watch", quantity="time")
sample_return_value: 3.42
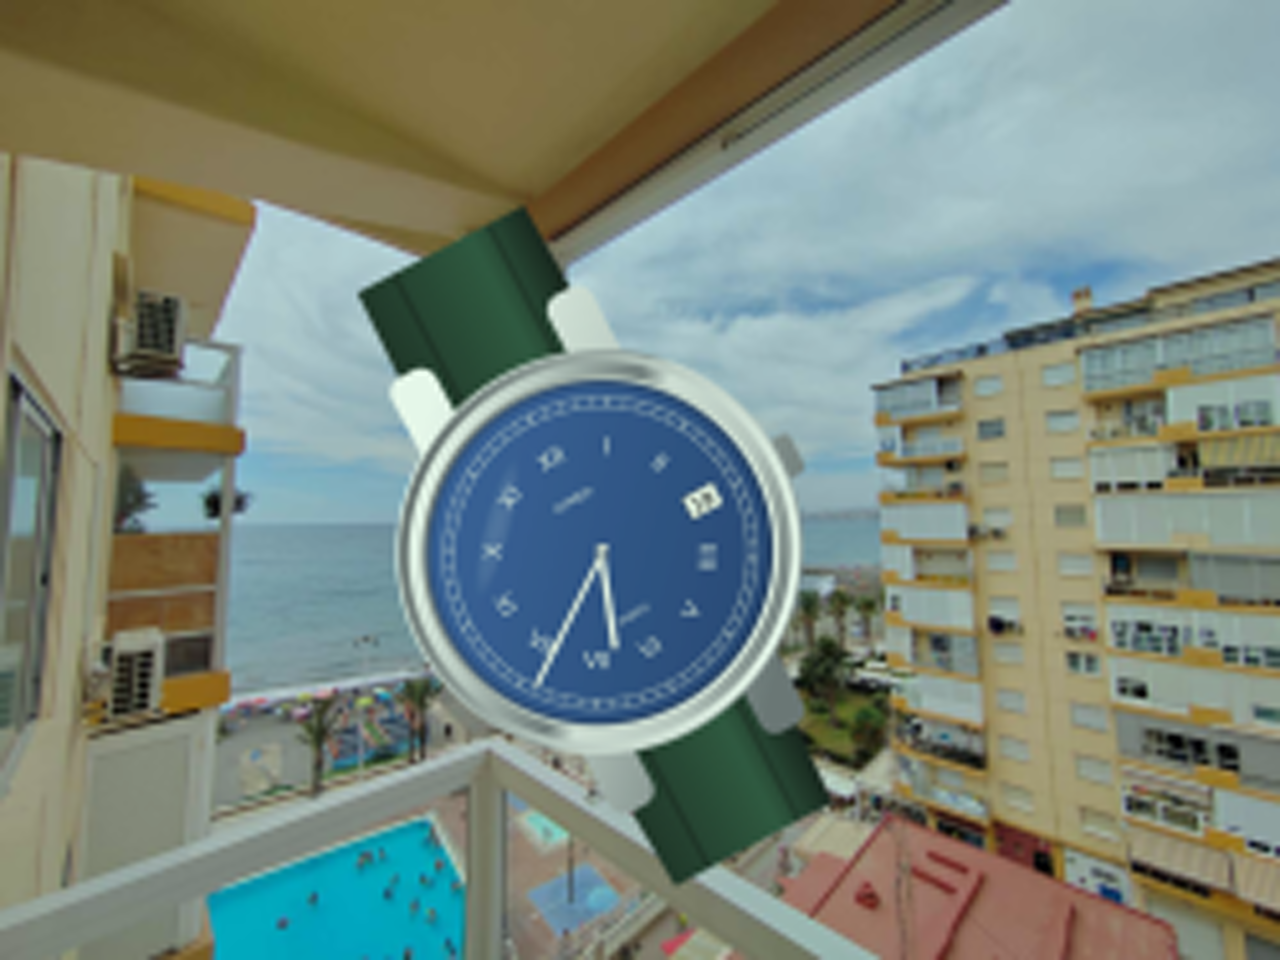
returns 6.39
